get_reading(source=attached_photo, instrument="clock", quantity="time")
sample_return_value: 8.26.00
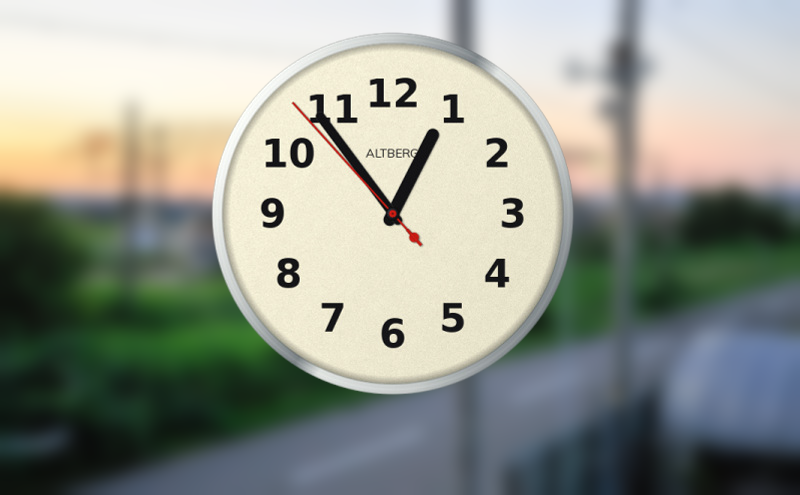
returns 12.53.53
